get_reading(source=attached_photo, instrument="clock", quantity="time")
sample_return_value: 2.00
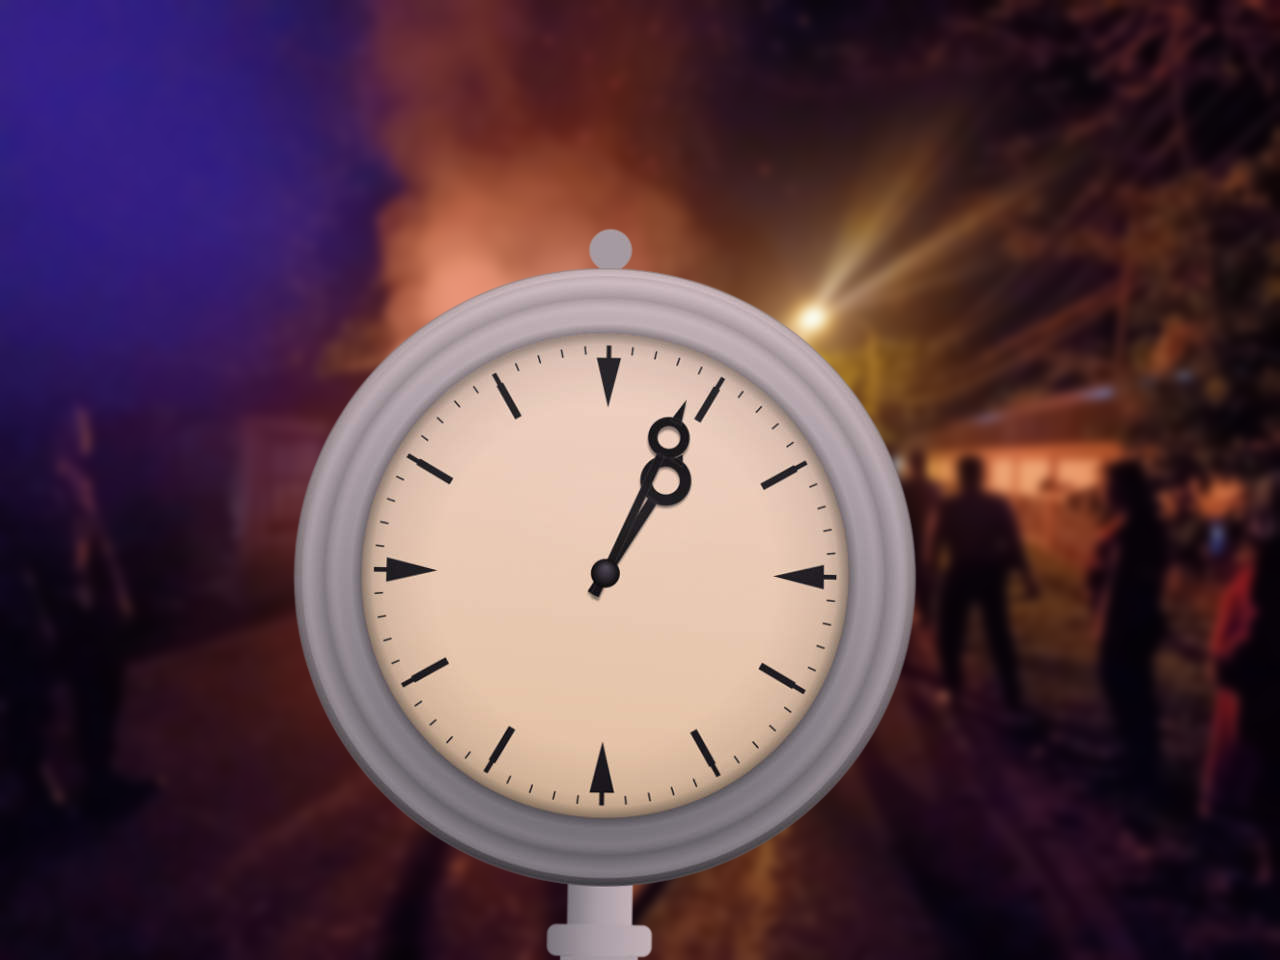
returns 1.04
